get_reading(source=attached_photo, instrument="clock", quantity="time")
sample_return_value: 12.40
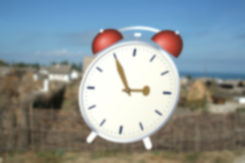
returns 2.55
